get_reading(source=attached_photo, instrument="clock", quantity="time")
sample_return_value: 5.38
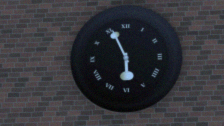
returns 5.56
